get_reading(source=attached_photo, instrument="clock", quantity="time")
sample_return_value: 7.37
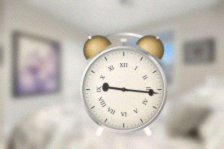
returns 9.16
